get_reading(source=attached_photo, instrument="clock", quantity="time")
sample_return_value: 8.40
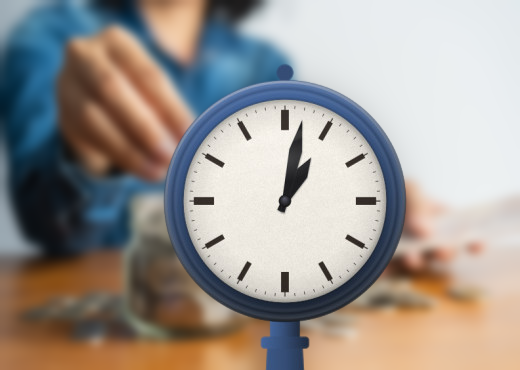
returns 1.02
